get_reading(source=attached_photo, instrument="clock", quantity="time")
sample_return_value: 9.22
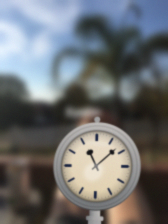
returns 11.08
